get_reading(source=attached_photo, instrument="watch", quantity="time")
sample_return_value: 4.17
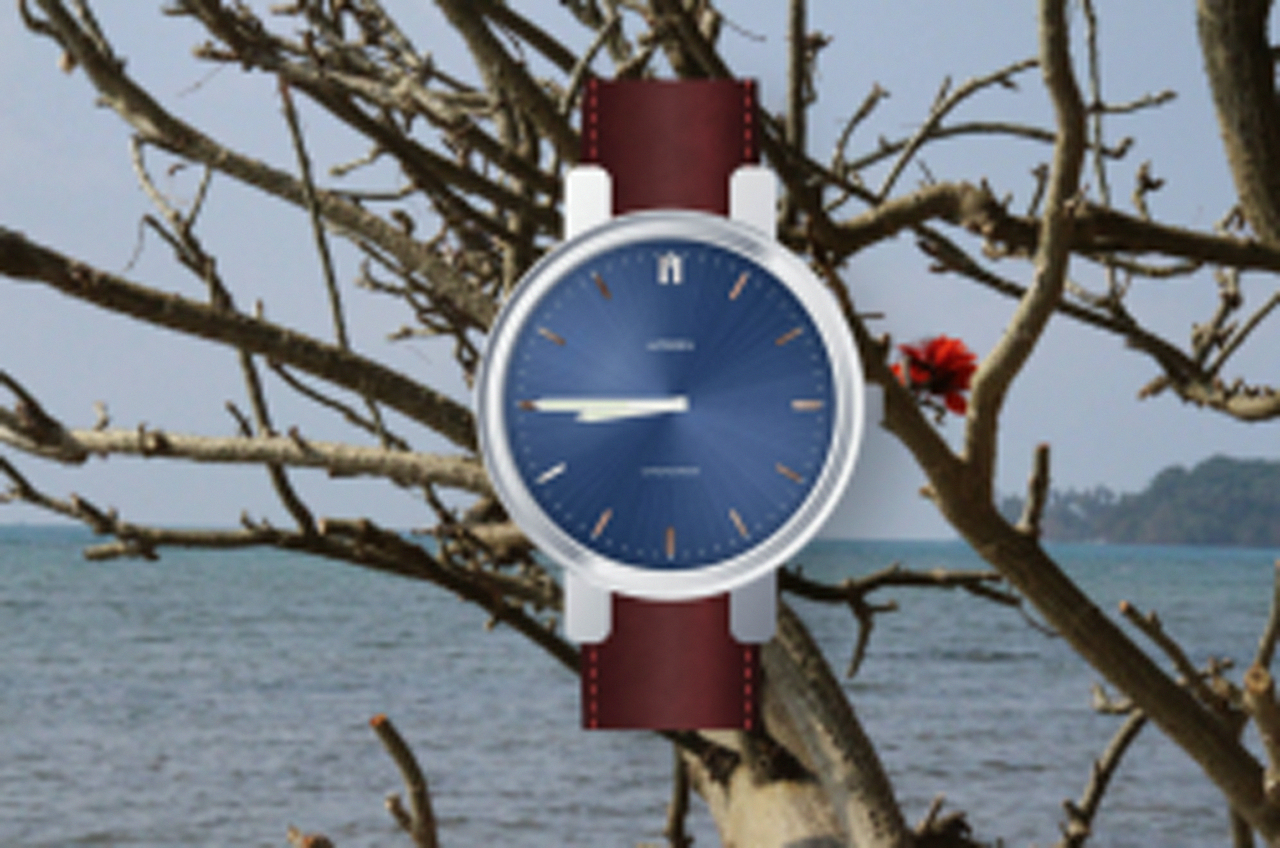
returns 8.45
